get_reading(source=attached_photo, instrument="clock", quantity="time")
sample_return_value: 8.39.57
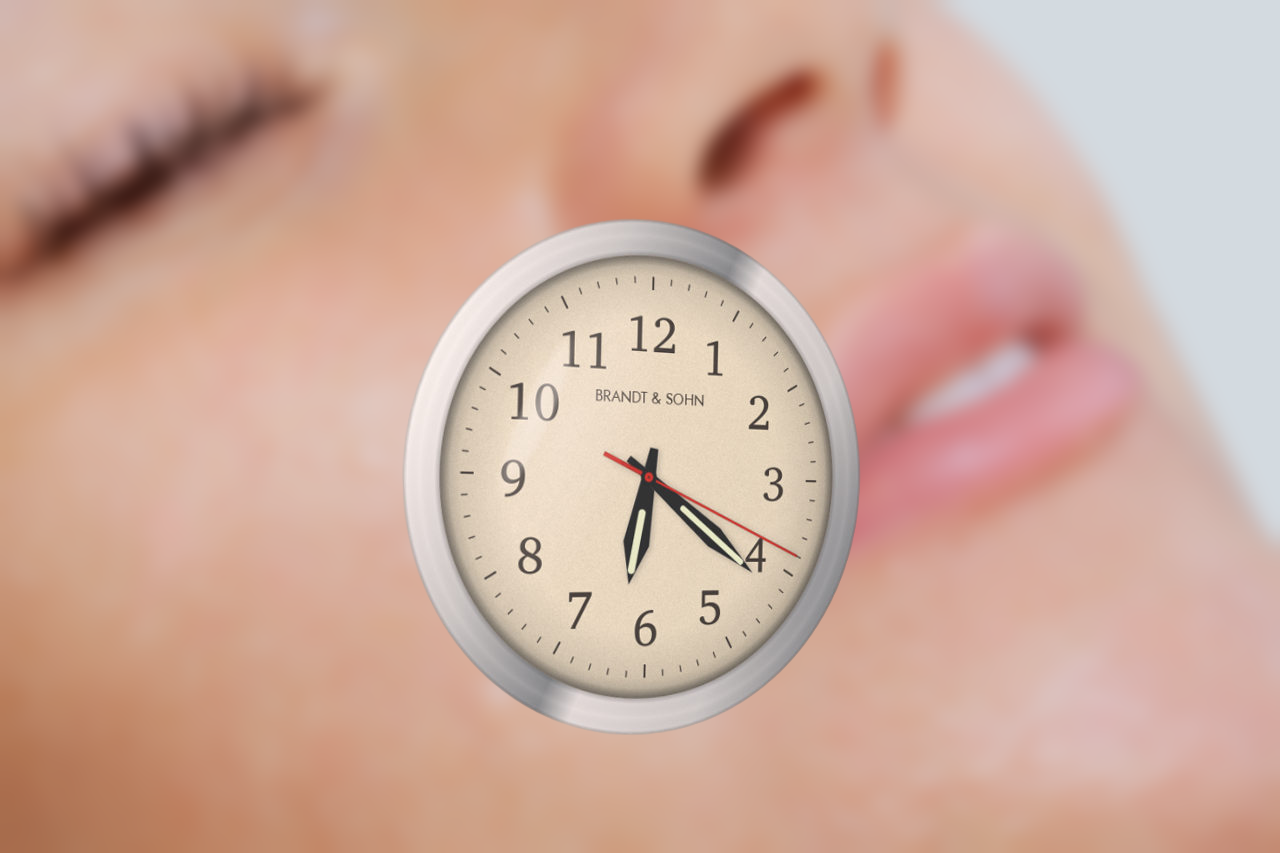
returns 6.21.19
